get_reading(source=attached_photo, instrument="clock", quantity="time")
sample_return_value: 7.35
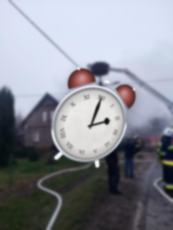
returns 2.00
